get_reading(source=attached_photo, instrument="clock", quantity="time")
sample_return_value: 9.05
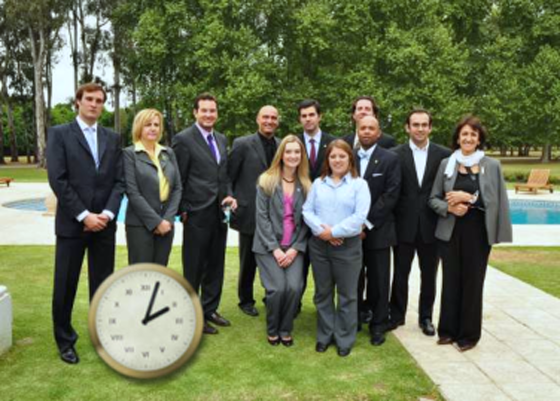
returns 2.03
